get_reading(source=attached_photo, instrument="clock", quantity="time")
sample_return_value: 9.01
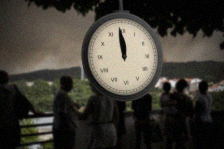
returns 11.59
